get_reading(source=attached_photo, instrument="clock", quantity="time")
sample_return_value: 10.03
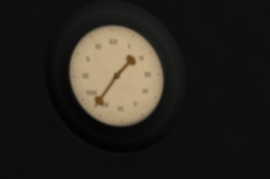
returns 1.37
